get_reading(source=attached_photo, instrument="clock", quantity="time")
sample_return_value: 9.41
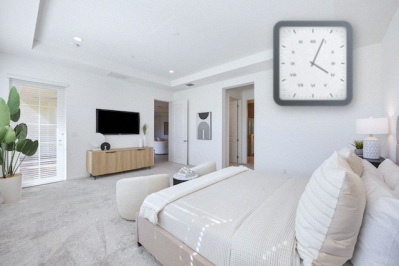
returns 4.04
